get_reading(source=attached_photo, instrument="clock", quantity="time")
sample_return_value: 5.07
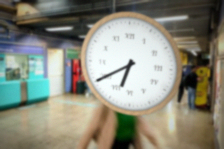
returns 6.40
